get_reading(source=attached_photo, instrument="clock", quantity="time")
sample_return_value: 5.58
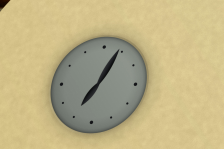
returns 7.04
